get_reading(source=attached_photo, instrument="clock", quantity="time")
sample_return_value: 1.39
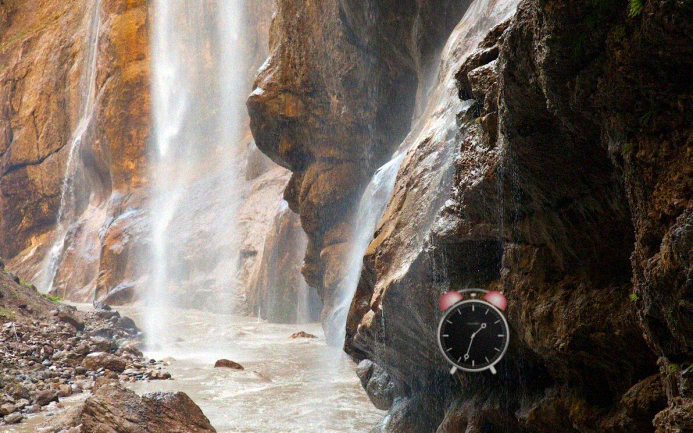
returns 1.33
